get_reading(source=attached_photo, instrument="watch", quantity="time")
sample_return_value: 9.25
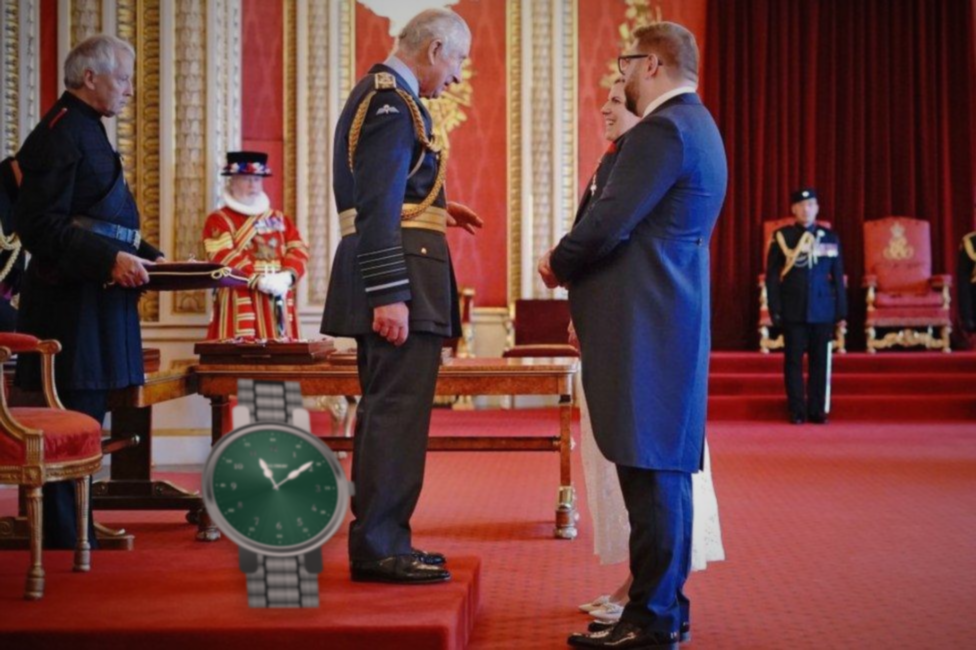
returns 11.09
